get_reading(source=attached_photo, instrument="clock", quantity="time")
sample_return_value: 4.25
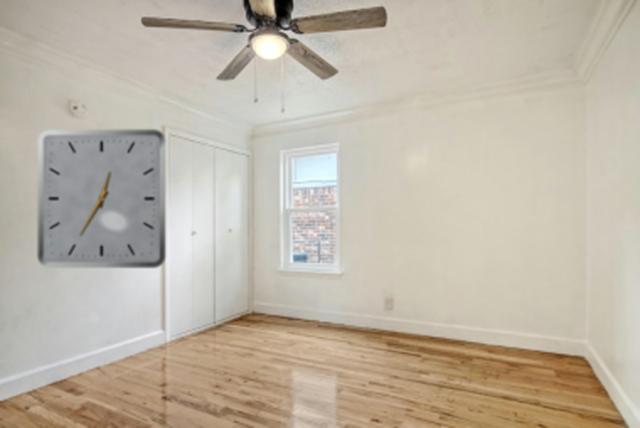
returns 12.35
